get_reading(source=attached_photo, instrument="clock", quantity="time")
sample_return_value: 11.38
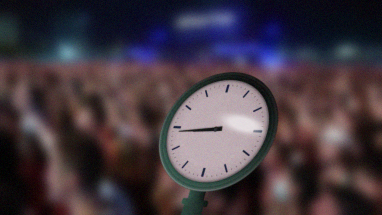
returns 8.44
